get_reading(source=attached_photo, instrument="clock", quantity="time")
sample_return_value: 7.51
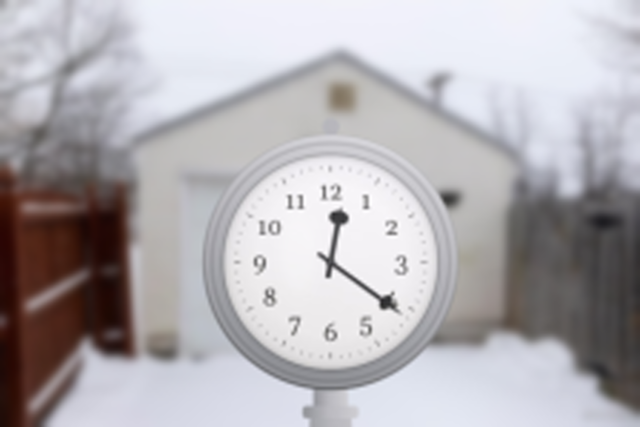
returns 12.21
